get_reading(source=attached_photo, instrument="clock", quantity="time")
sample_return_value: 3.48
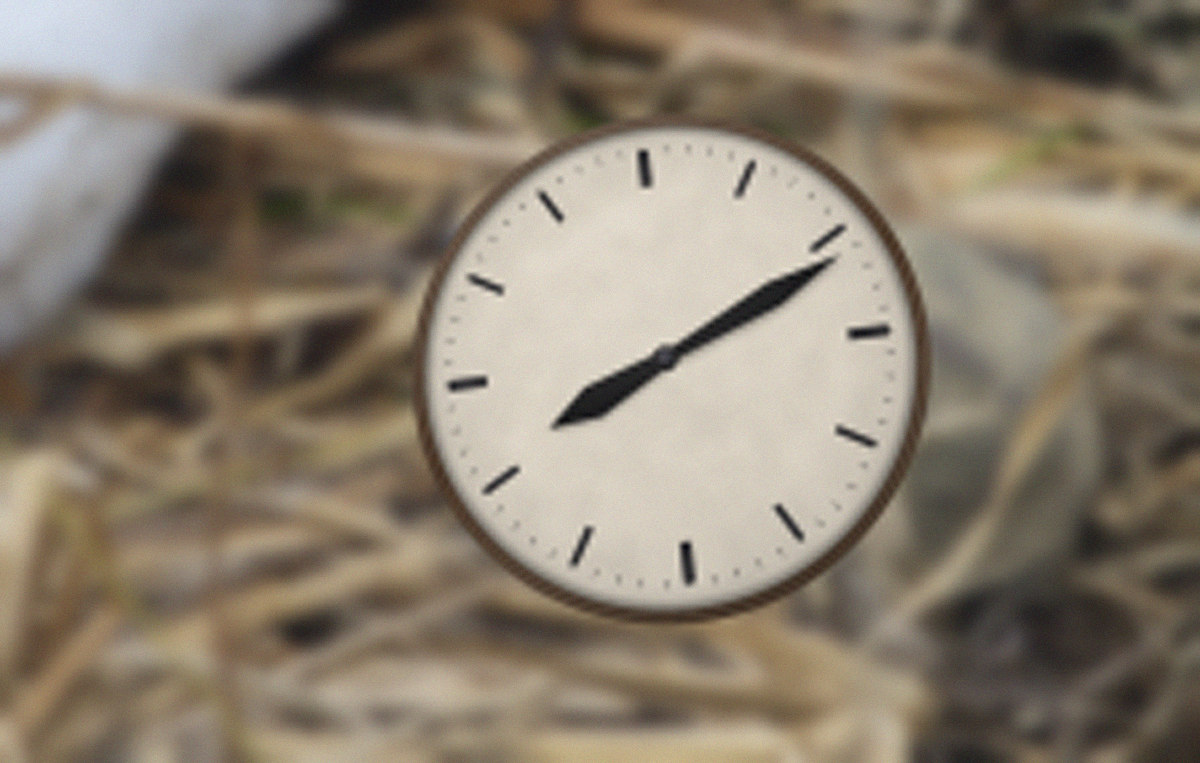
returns 8.11
